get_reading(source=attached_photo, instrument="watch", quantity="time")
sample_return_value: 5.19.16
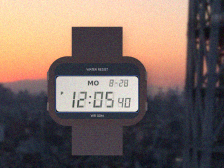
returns 12.05.40
